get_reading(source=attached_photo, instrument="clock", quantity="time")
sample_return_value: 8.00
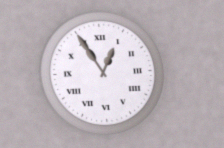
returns 12.55
